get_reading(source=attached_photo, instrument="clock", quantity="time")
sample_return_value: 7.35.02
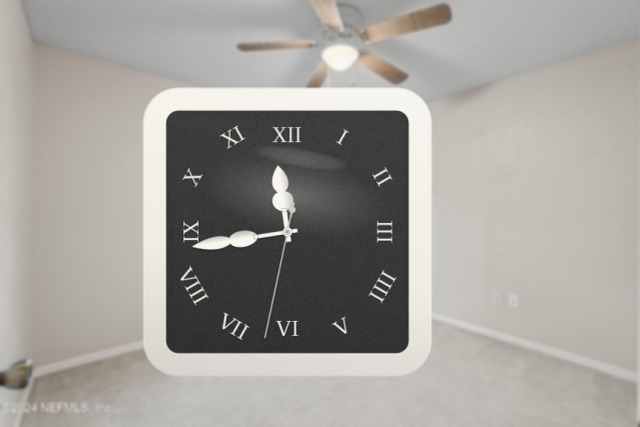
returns 11.43.32
